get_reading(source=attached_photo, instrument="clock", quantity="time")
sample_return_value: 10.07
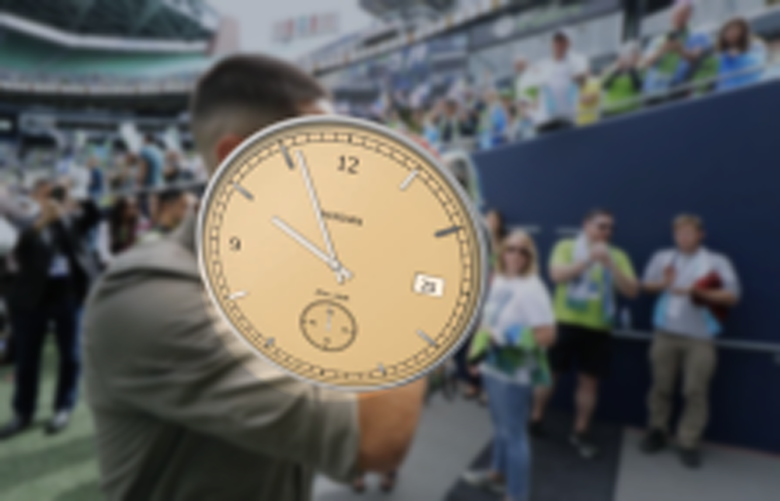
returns 9.56
